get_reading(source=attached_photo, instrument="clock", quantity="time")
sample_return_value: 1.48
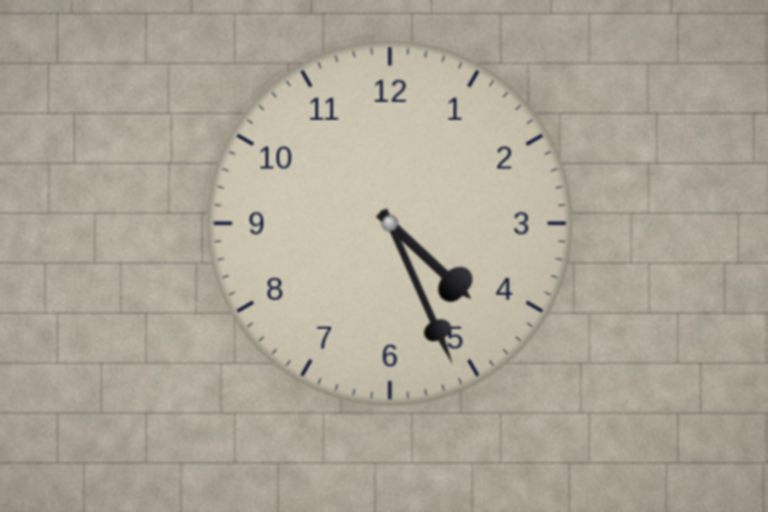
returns 4.26
